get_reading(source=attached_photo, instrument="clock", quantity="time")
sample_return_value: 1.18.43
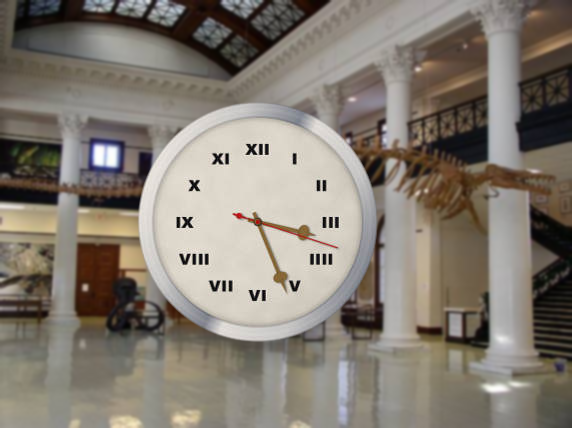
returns 3.26.18
